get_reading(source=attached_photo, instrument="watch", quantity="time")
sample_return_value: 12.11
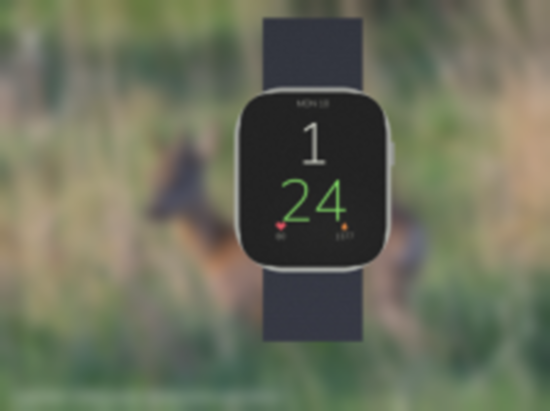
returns 1.24
